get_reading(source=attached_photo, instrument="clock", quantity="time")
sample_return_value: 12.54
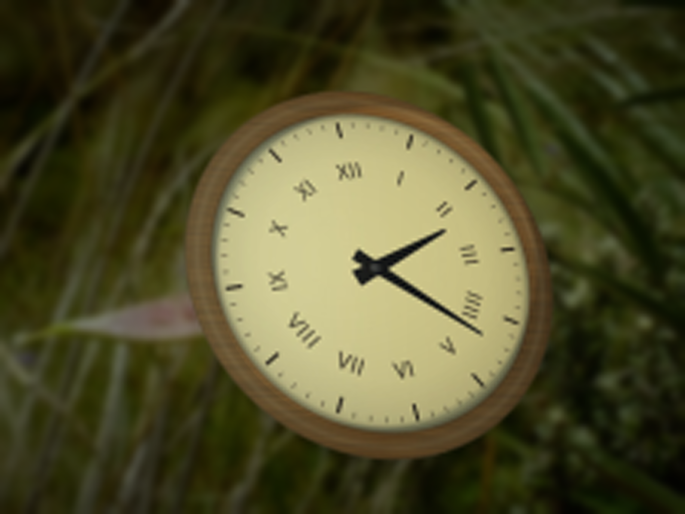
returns 2.22
